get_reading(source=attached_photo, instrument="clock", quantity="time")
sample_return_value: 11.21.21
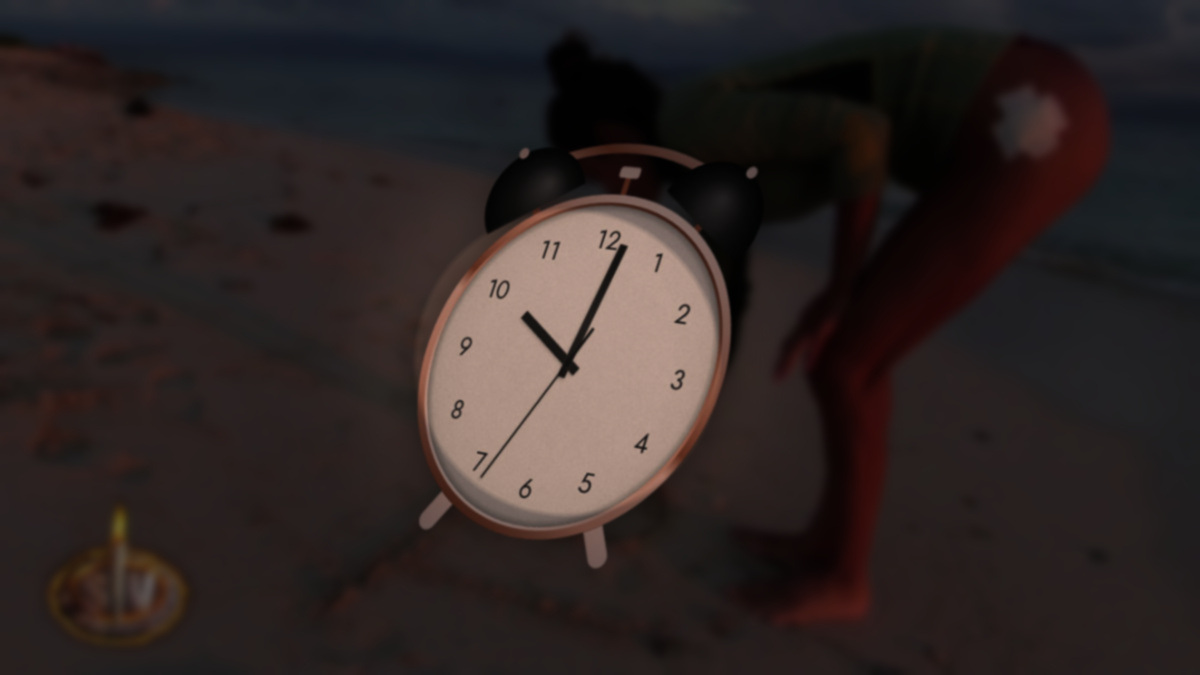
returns 10.01.34
